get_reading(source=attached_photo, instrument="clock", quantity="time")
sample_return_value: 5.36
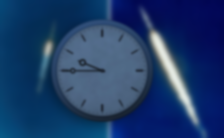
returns 9.45
